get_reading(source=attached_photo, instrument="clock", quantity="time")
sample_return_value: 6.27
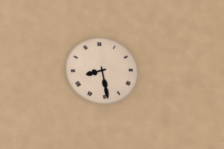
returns 8.29
